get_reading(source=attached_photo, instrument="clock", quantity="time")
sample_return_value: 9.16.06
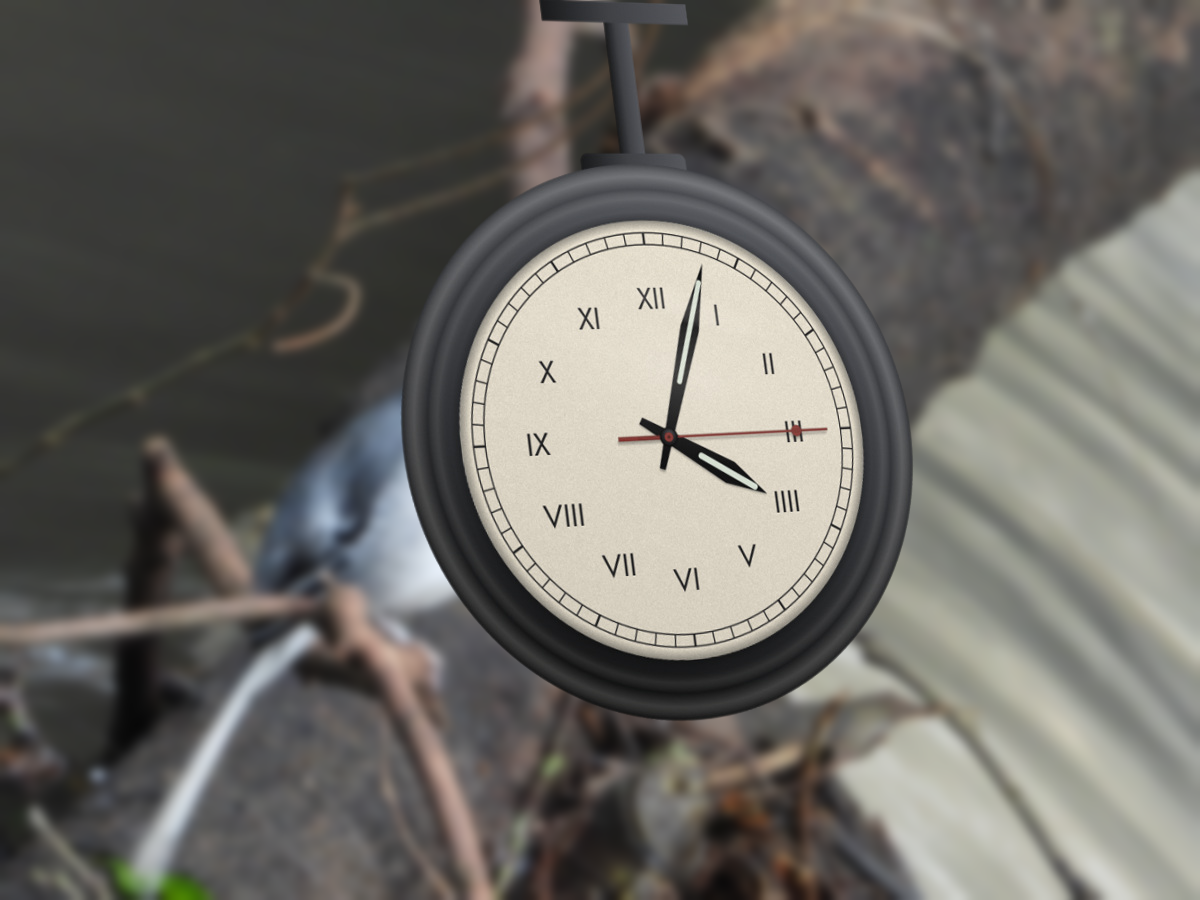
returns 4.03.15
